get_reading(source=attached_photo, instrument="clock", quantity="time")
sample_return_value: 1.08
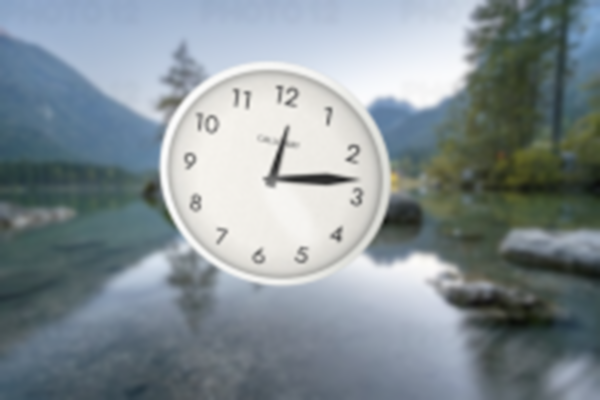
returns 12.13
